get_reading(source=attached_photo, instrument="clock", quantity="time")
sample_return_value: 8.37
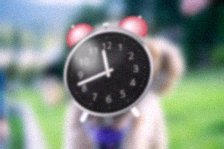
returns 11.42
